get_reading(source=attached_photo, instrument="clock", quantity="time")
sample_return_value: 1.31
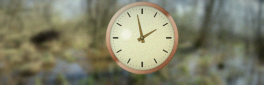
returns 1.58
